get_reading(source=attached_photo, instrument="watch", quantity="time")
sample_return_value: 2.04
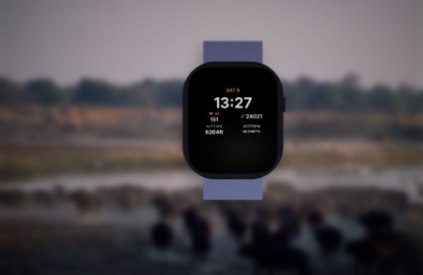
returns 13.27
